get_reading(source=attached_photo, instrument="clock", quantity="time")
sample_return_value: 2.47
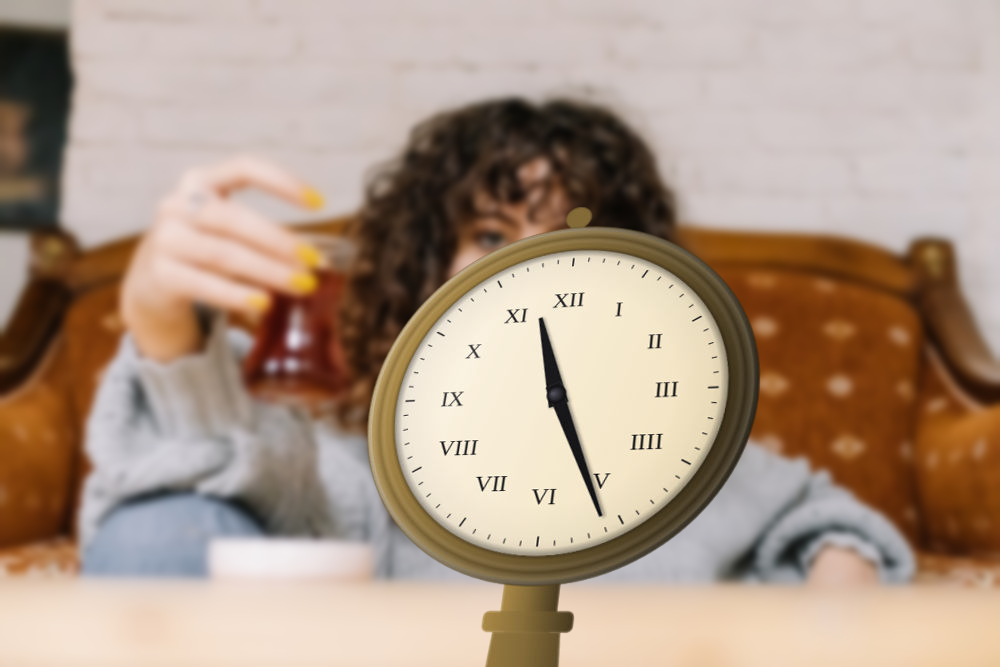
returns 11.26
